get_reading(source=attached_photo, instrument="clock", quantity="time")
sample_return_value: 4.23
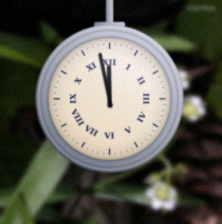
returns 11.58
